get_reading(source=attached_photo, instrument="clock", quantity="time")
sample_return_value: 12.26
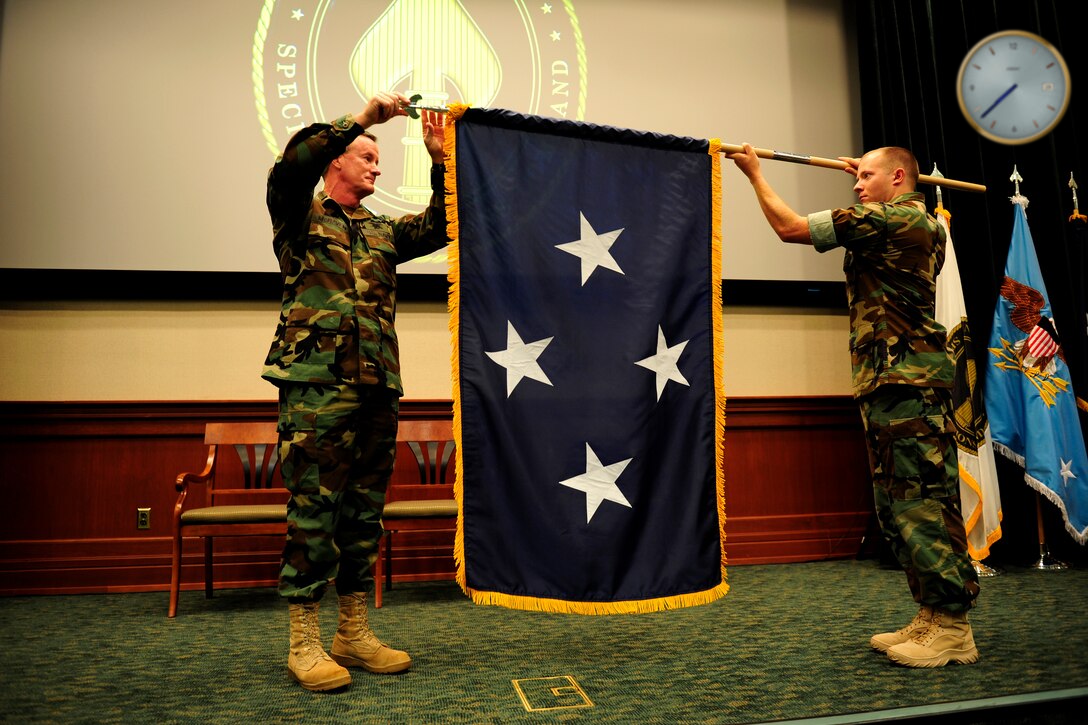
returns 7.38
